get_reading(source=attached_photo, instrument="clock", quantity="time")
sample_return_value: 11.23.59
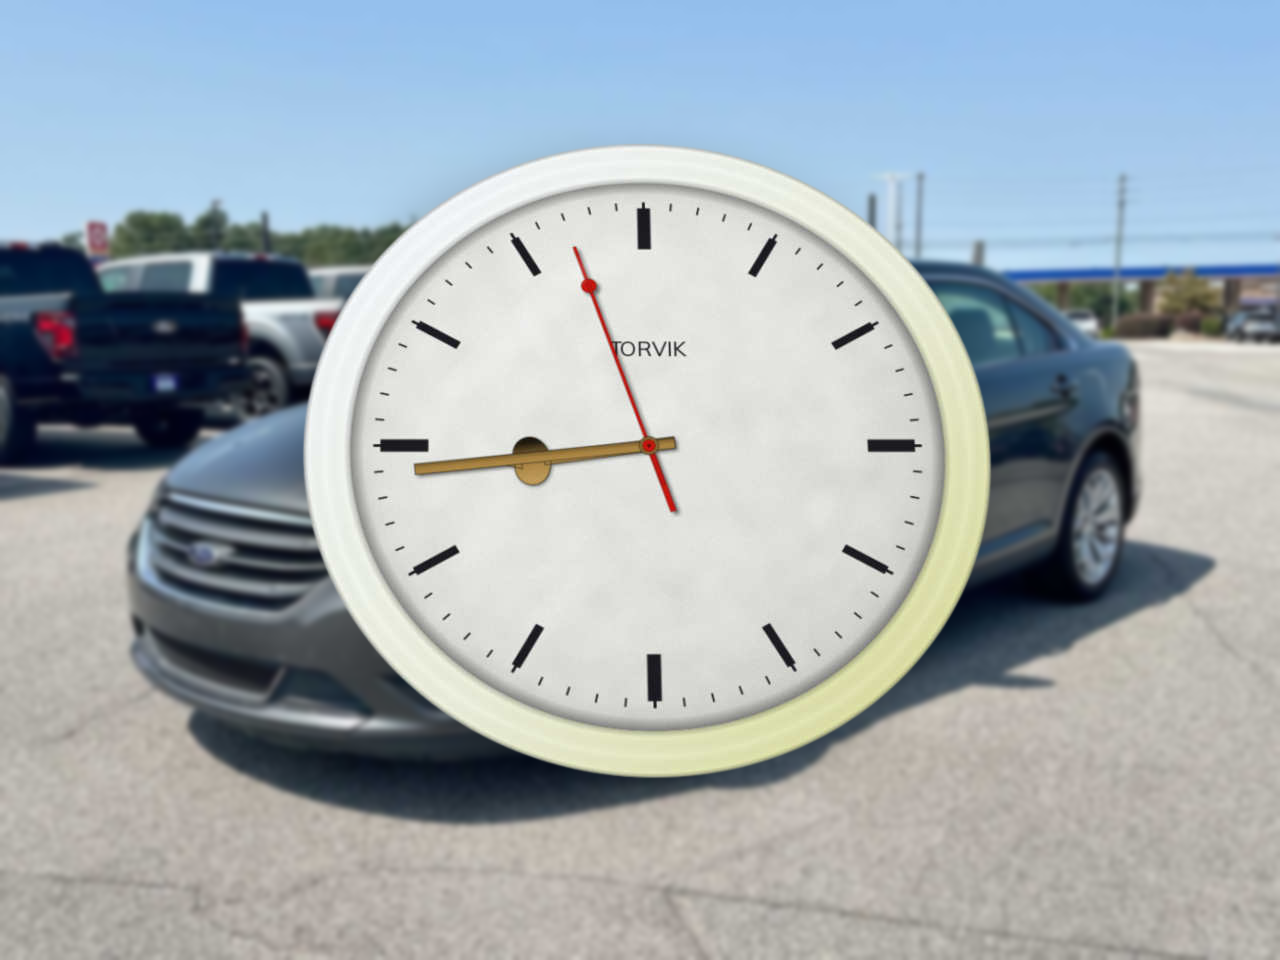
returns 8.43.57
